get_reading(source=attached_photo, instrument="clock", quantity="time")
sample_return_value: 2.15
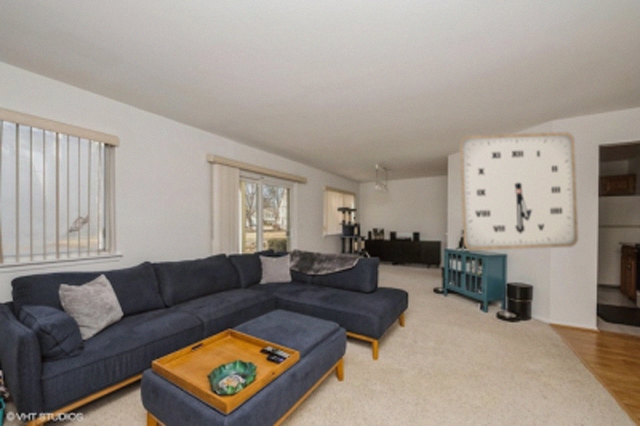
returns 5.30
